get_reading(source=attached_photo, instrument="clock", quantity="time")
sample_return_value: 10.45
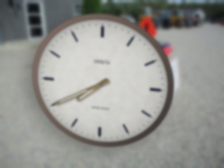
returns 7.40
